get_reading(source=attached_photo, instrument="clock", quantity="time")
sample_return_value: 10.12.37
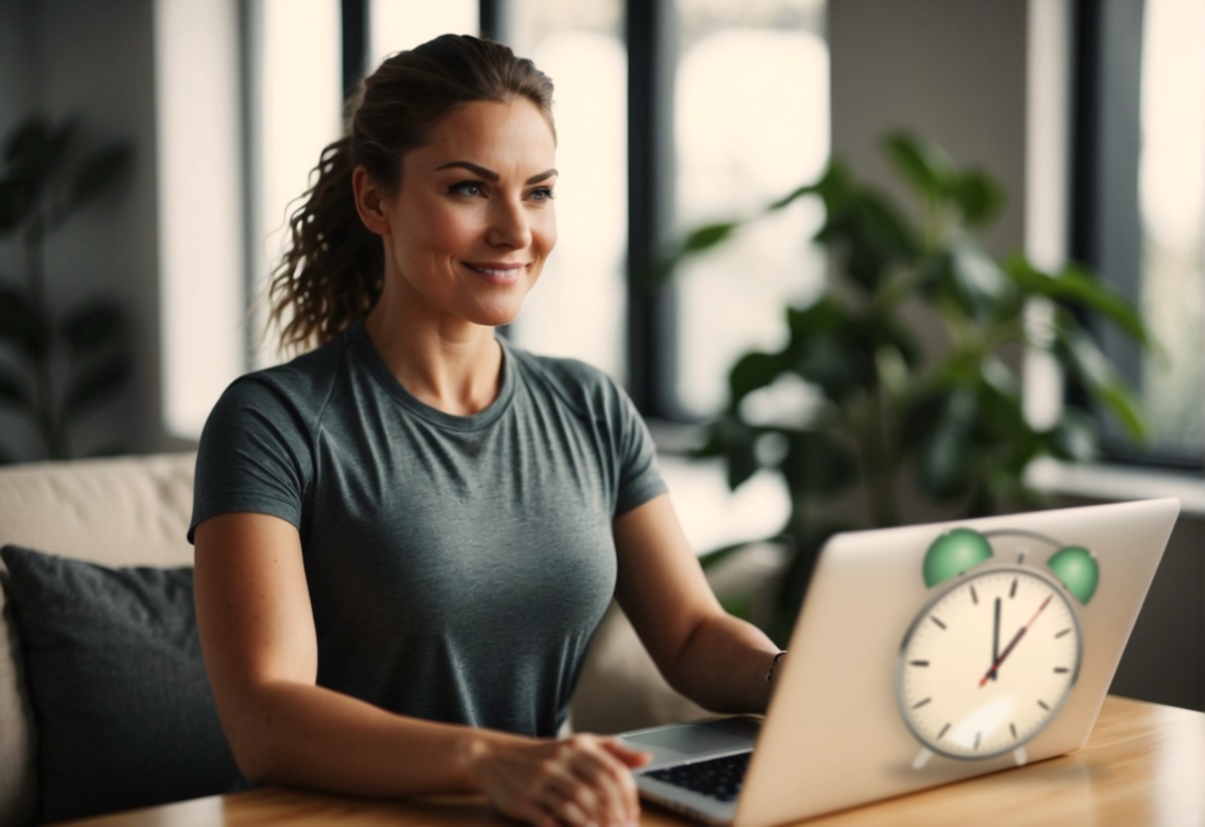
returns 12.58.05
